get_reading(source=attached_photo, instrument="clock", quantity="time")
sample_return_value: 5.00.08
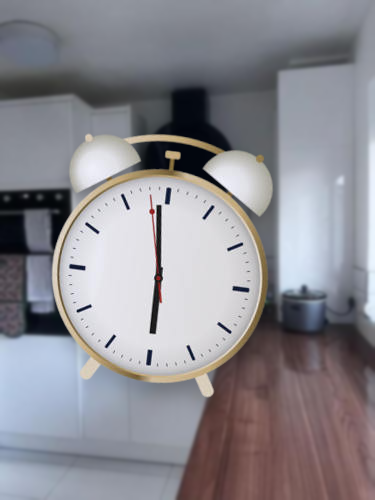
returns 5.58.58
